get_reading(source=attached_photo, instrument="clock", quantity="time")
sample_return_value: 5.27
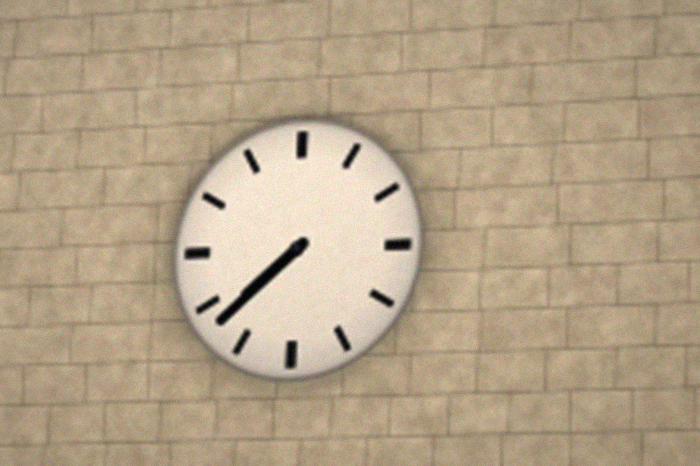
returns 7.38
